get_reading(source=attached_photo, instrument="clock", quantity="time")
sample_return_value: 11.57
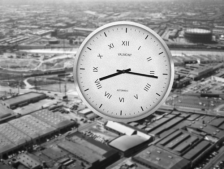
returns 8.16
